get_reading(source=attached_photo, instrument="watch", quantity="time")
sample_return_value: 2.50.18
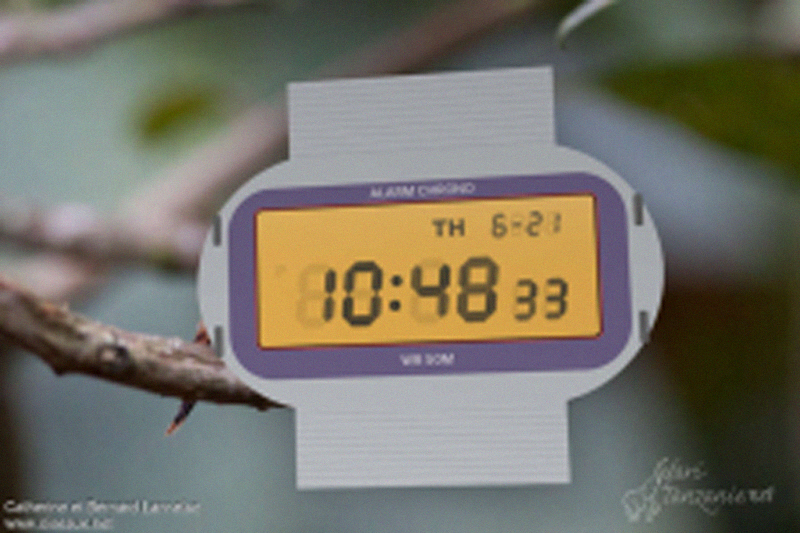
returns 10.48.33
